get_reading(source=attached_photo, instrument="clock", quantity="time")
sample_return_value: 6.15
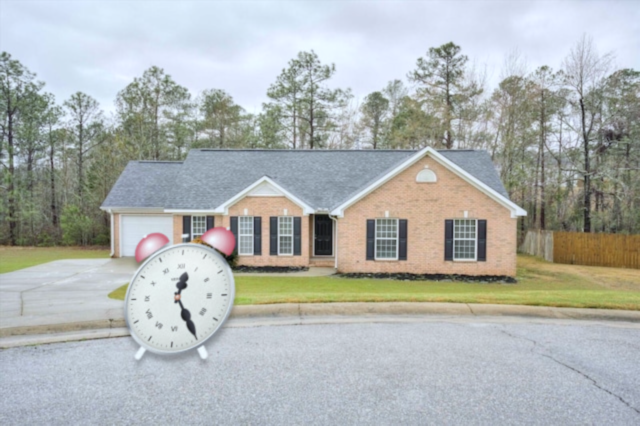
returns 12.25
